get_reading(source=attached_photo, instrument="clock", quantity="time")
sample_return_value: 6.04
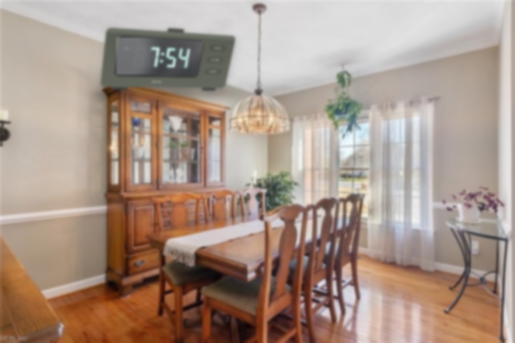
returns 7.54
